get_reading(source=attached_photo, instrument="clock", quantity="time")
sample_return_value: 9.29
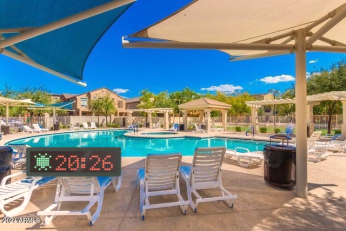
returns 20.26
